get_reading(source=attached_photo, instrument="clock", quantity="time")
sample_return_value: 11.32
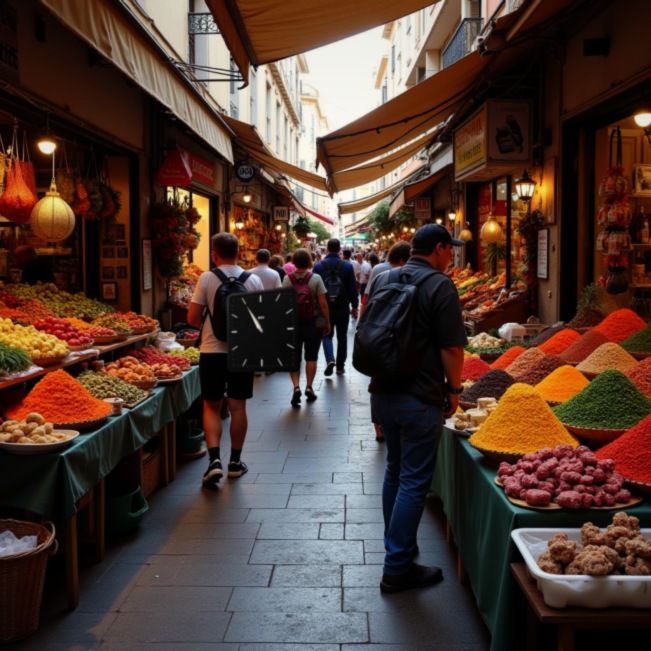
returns 10.55
